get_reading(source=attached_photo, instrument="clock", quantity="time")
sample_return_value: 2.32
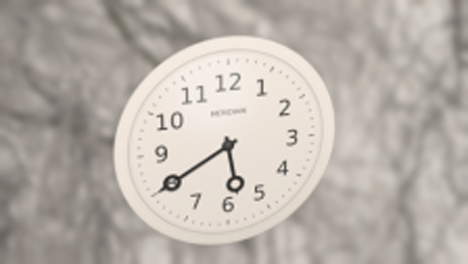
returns 5.40
